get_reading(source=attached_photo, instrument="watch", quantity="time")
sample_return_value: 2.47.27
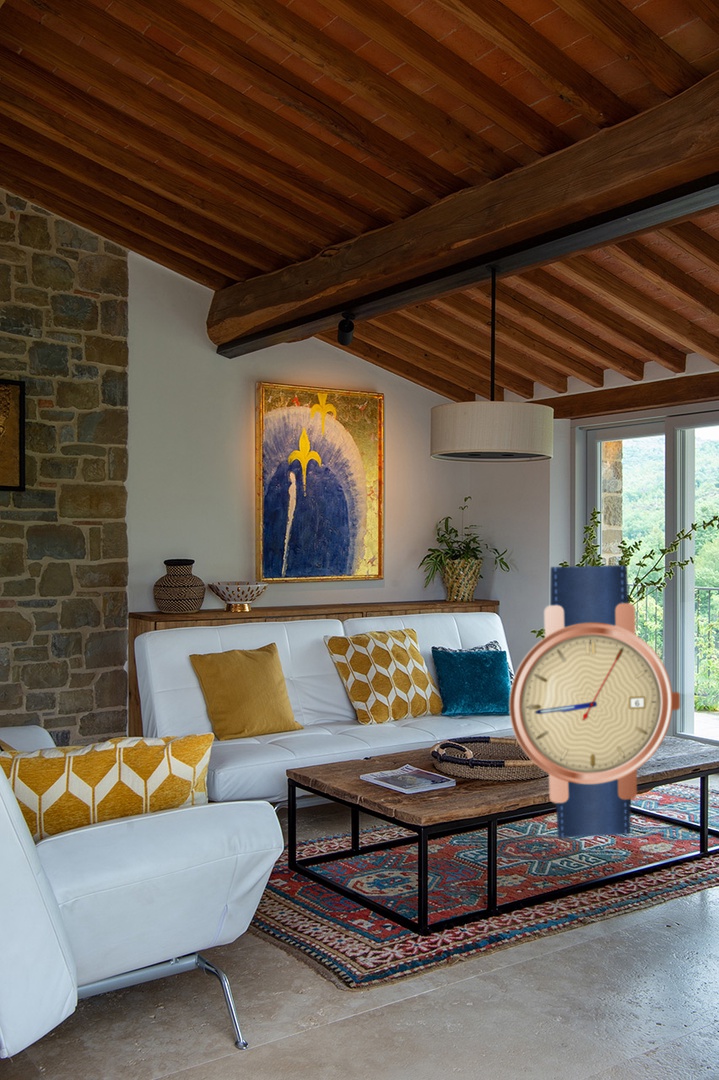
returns 8.44.05
